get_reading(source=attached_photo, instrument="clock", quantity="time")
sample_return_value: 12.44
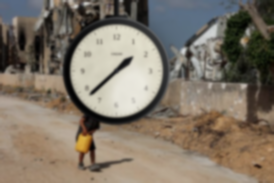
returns 1.38
